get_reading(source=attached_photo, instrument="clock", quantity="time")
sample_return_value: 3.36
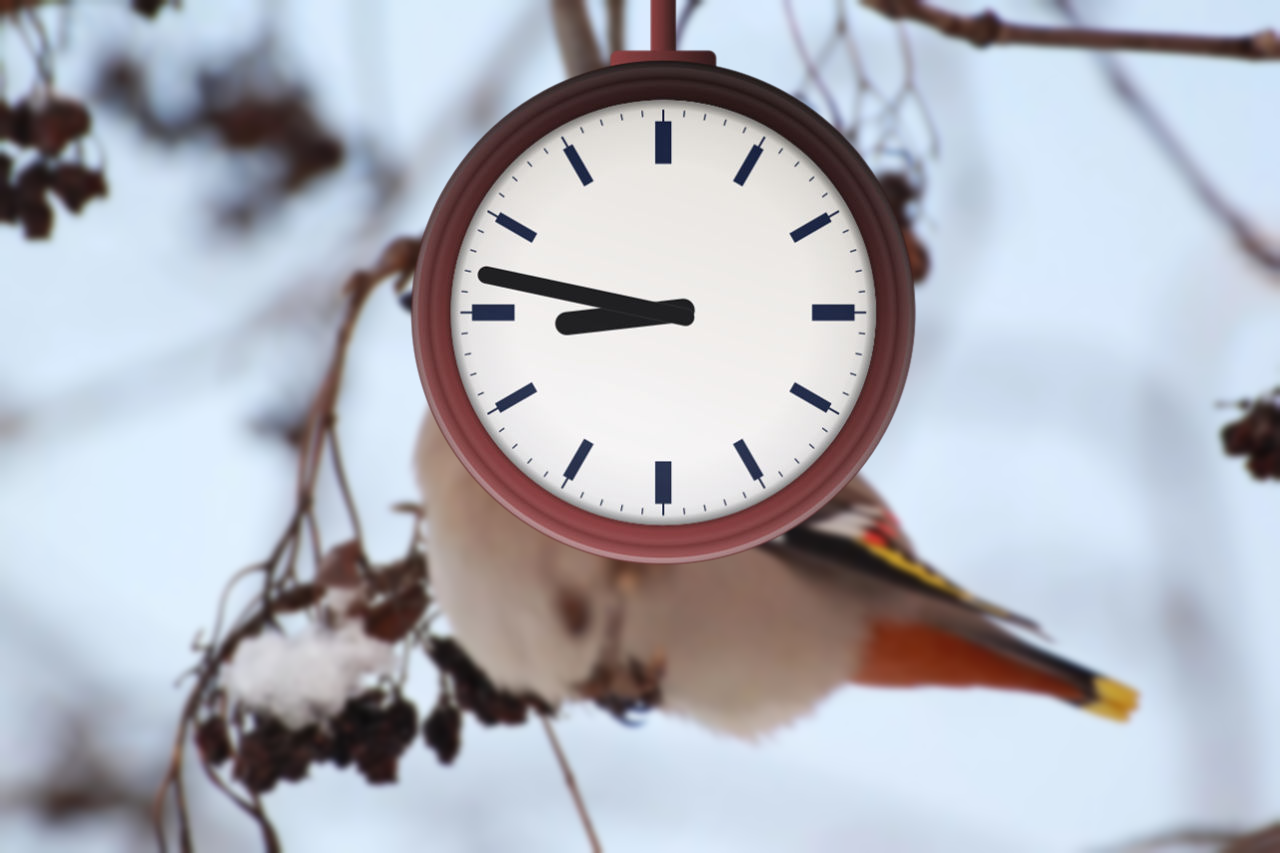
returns 8.47
